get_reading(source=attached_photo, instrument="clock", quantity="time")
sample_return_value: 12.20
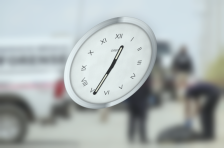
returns 12.34
